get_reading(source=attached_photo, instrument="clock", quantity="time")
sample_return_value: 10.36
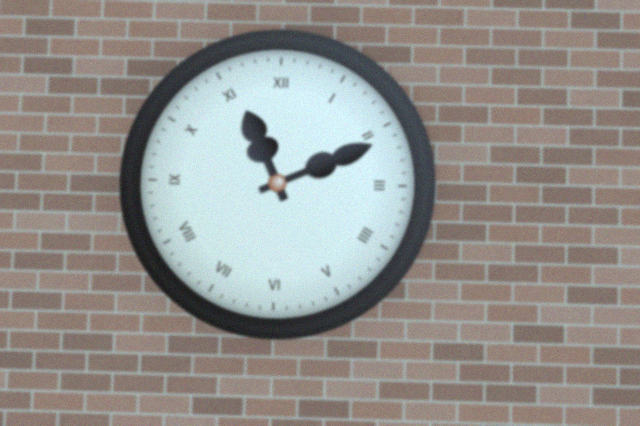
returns 11.11
